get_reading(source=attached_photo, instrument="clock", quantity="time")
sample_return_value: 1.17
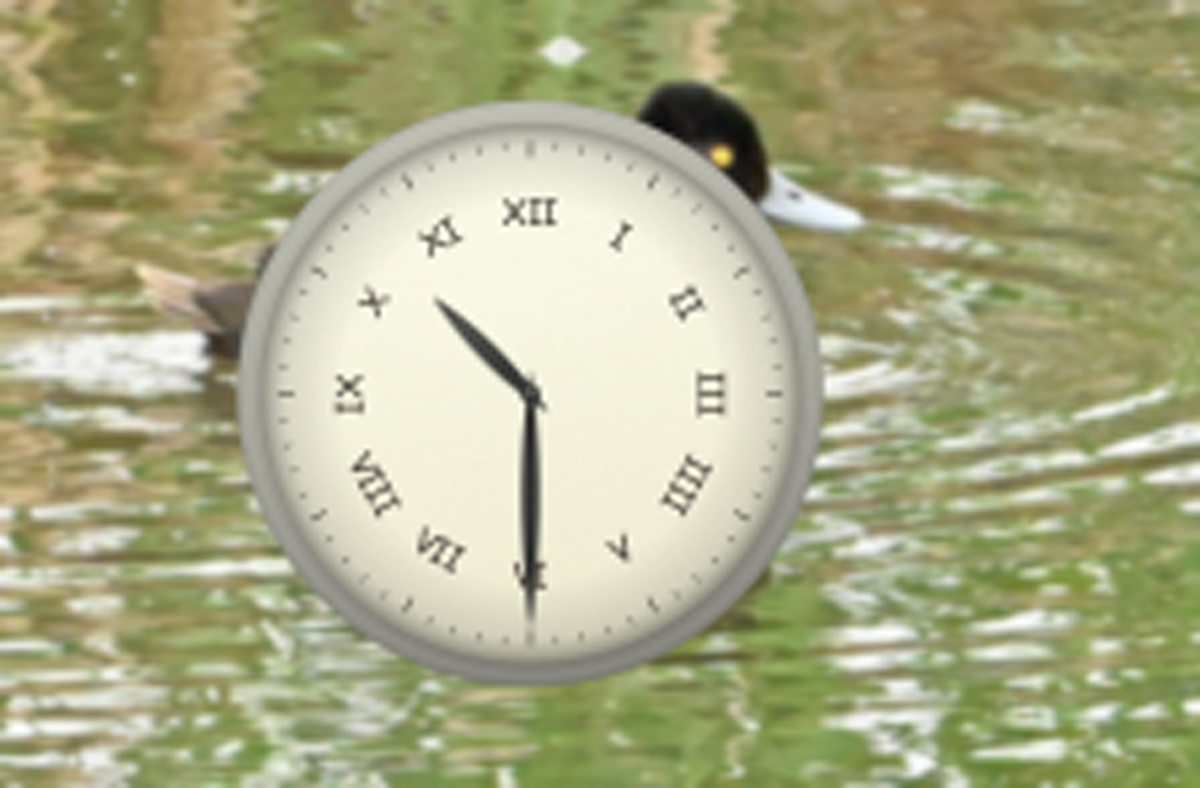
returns 10.30
